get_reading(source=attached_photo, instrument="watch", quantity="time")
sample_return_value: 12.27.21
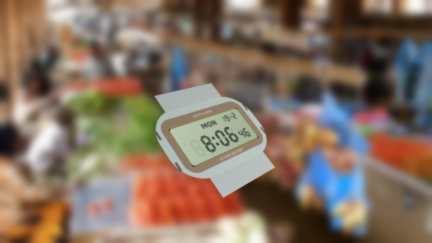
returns 8.06.46
